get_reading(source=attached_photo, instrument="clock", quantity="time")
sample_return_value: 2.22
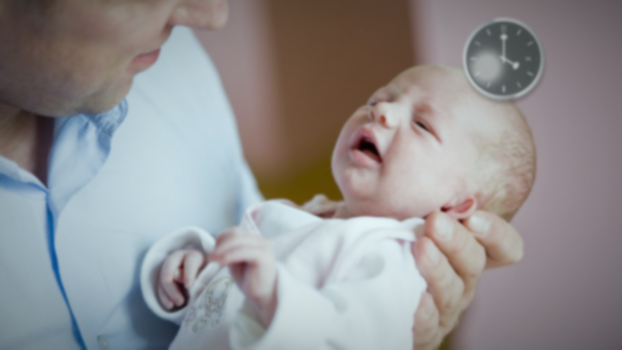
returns 4.00
